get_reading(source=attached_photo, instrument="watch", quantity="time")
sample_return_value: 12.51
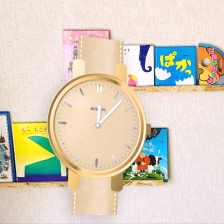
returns 12.07
